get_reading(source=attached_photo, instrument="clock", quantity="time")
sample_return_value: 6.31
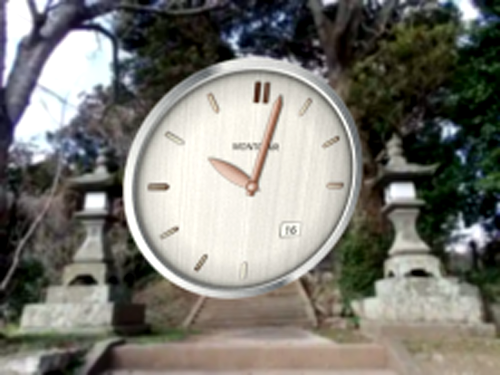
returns 10.02
